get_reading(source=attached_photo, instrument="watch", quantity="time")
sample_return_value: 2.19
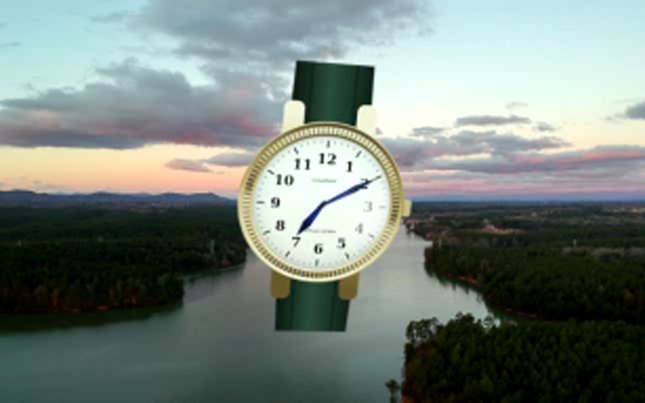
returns 7.10
